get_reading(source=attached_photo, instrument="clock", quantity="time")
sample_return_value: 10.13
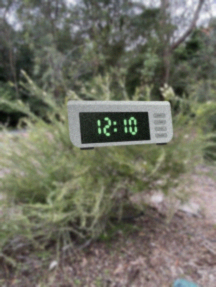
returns 12.10
